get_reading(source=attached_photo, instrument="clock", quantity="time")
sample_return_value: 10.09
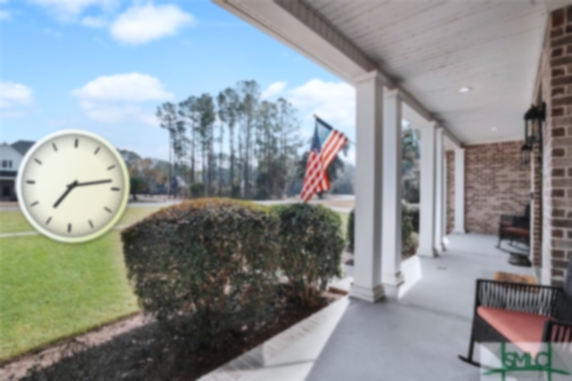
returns 7.13
